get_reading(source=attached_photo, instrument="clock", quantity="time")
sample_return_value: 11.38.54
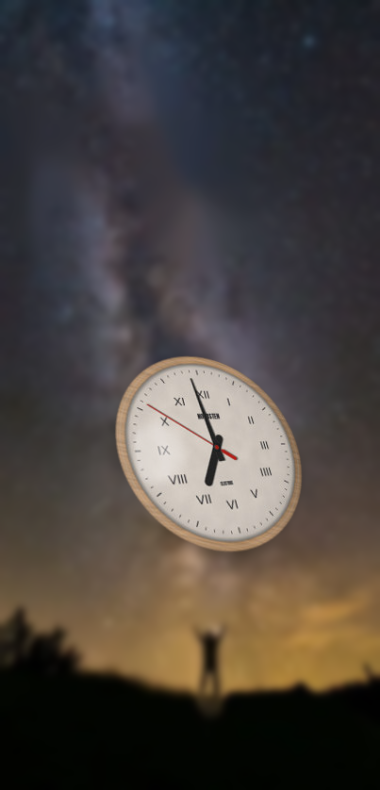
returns 6.58.51
